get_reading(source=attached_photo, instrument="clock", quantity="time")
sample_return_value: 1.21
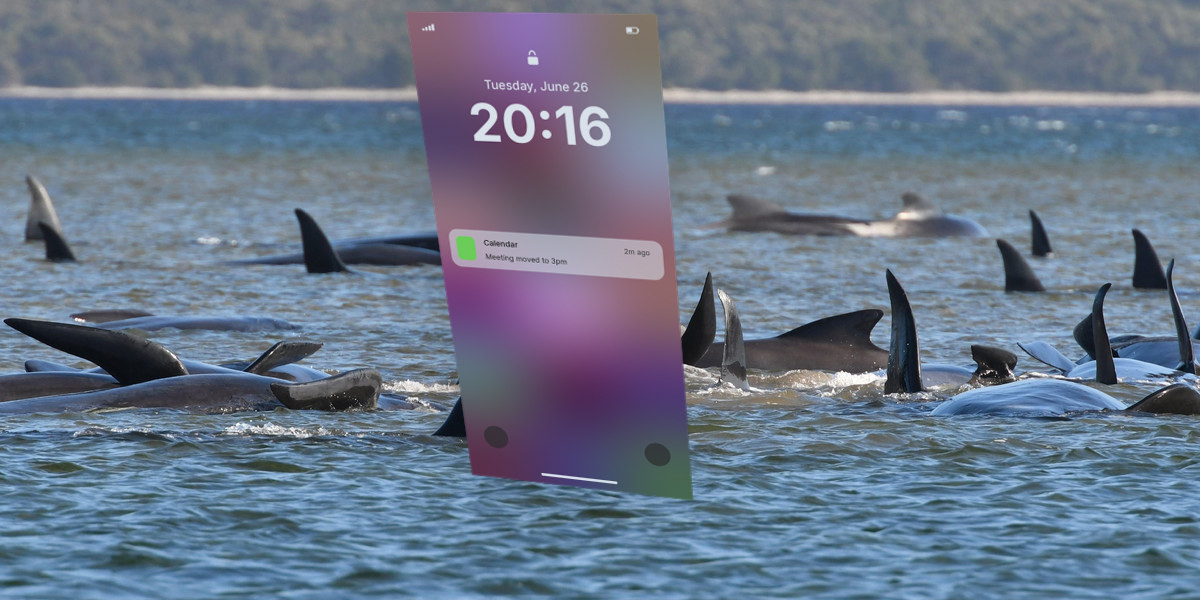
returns 20.16
